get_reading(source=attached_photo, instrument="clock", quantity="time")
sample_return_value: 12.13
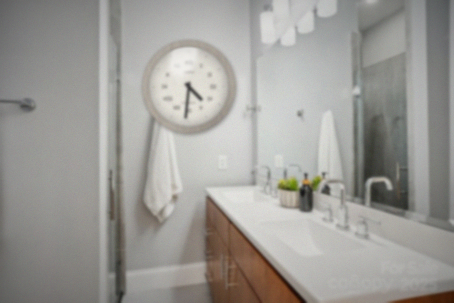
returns 4.31
